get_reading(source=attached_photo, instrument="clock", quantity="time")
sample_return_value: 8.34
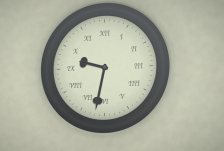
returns 9.32
